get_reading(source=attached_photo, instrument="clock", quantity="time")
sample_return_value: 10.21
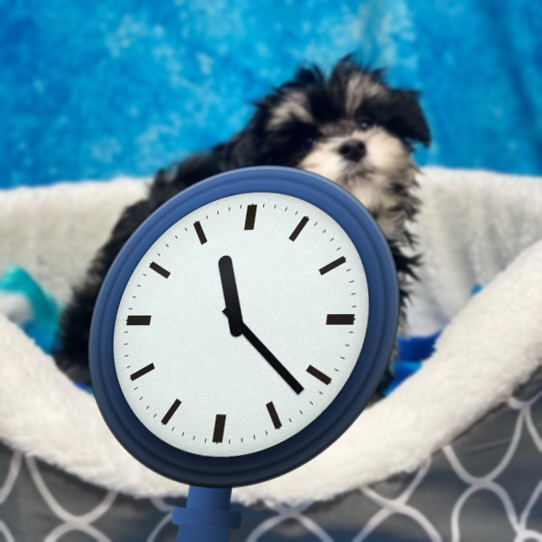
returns 11.22
